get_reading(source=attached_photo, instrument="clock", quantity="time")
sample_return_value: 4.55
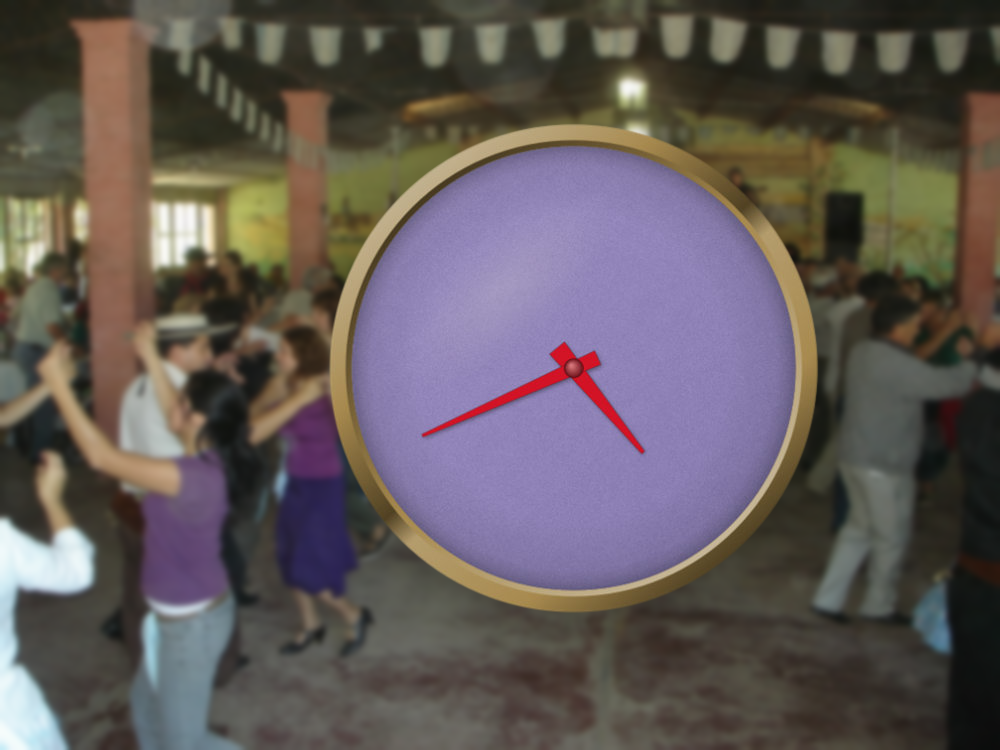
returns 4.41
